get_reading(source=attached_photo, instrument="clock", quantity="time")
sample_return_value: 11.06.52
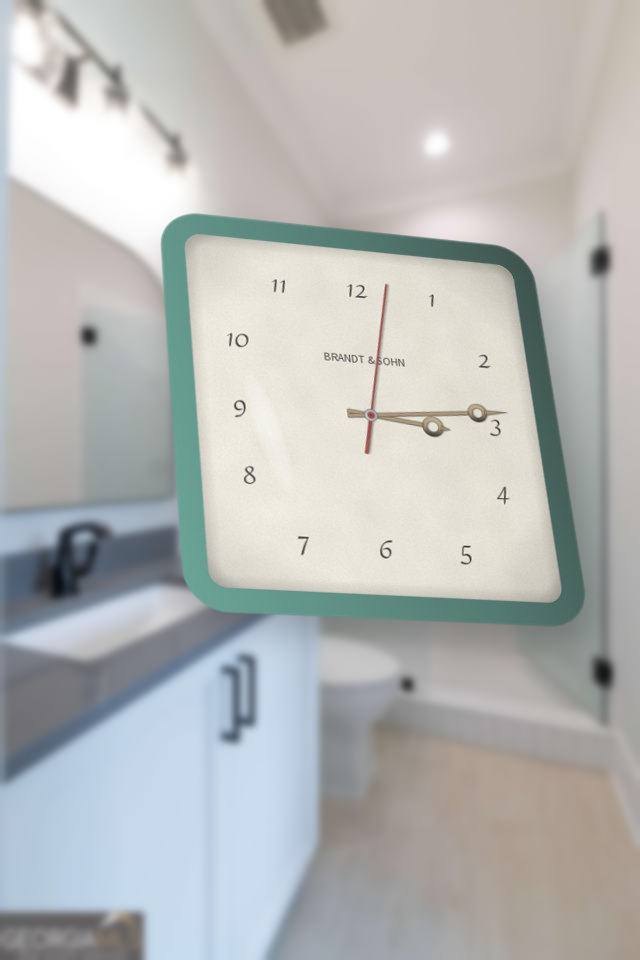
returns 3.14.02
